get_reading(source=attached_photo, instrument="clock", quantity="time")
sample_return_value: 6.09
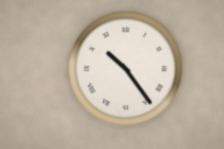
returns 10.24
